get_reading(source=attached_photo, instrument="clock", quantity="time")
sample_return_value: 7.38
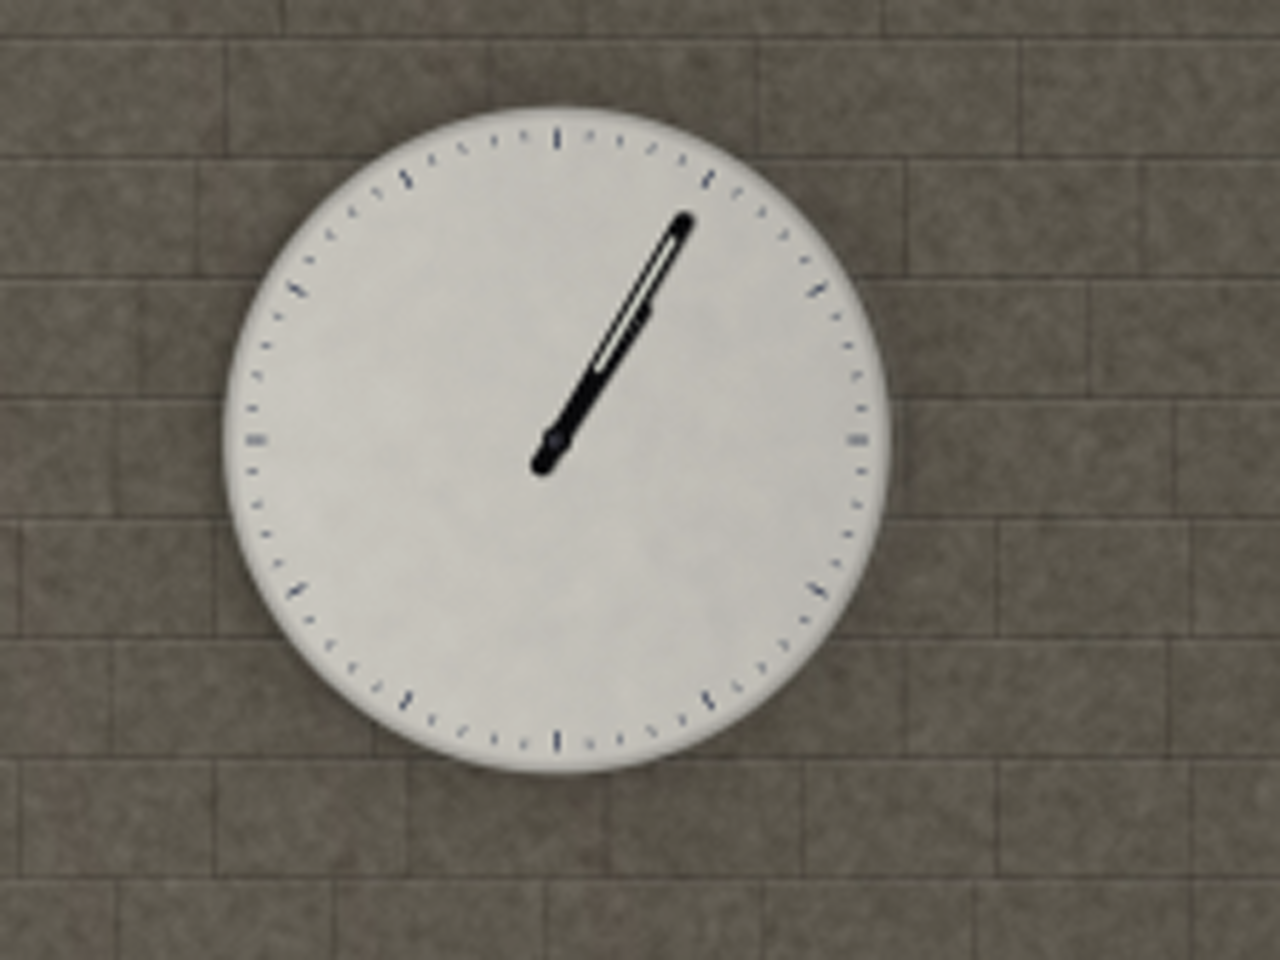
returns 1.05
